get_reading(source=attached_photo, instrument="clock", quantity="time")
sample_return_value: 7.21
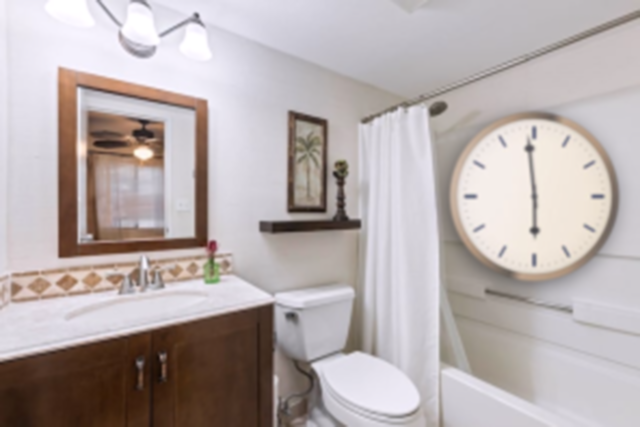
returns 5.59
